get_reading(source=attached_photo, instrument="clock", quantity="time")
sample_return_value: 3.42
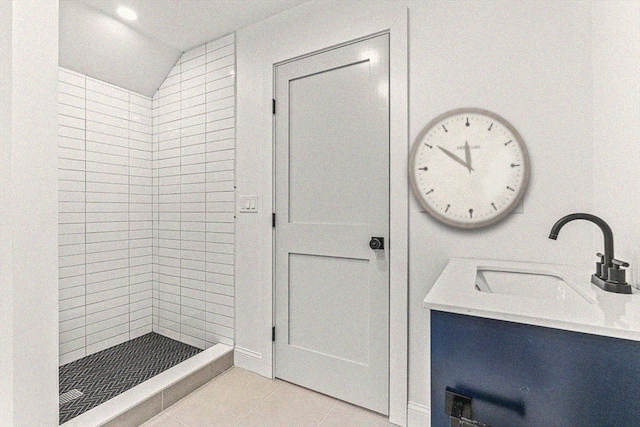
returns 11.51
